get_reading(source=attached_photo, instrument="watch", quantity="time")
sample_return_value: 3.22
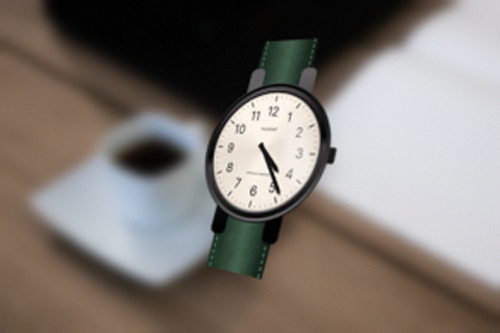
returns 4.24
